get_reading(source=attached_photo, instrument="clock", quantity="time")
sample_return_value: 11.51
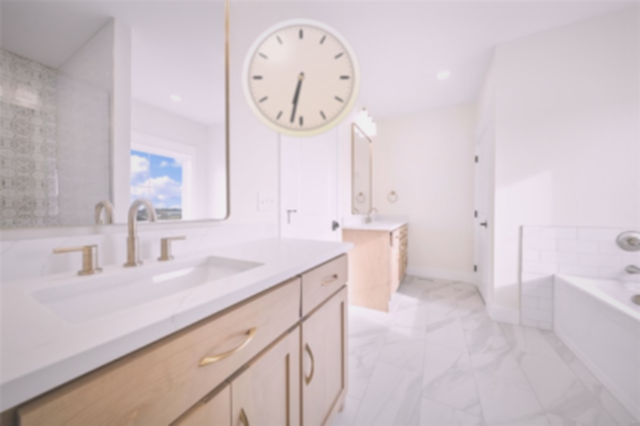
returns 6.32
